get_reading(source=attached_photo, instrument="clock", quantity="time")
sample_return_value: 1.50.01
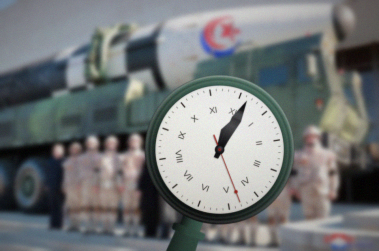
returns 12.01.23
